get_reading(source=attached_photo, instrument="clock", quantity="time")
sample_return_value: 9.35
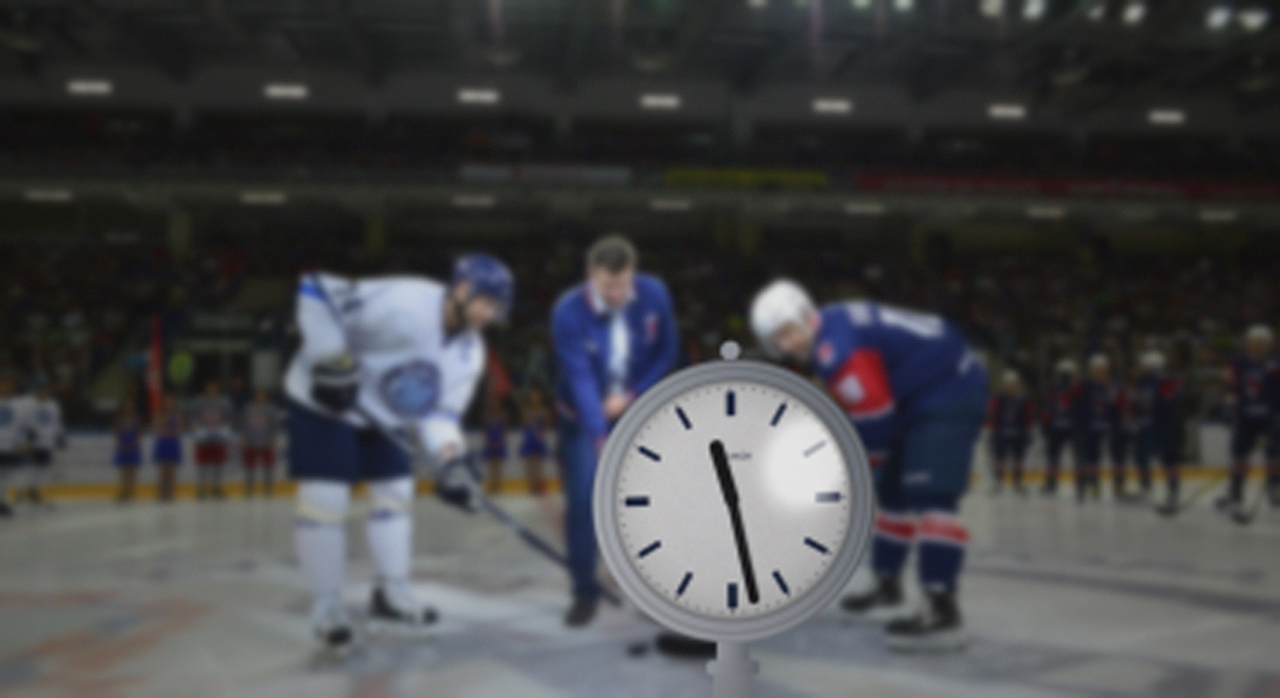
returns 11.28
